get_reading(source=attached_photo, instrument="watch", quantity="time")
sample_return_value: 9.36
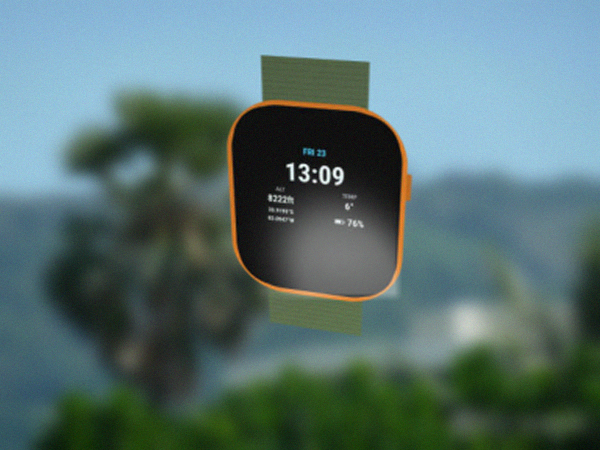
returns 13.09
